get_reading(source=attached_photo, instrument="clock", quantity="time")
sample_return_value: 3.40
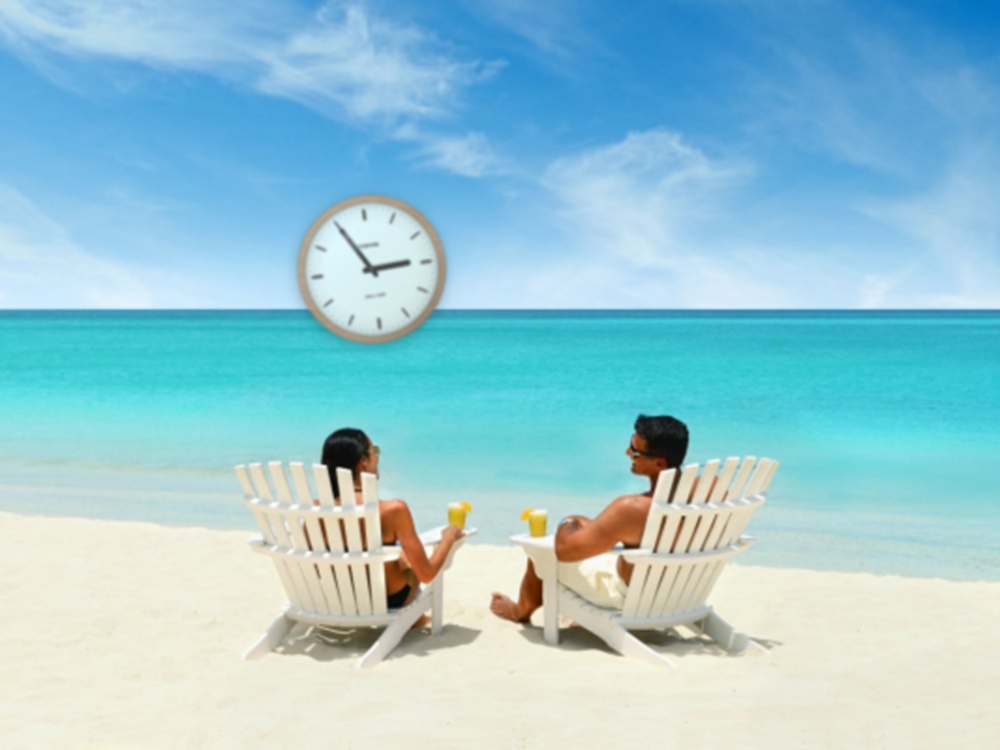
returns 2.55
